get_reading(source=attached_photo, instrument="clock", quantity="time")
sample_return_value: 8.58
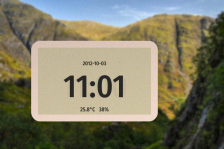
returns 11.01
